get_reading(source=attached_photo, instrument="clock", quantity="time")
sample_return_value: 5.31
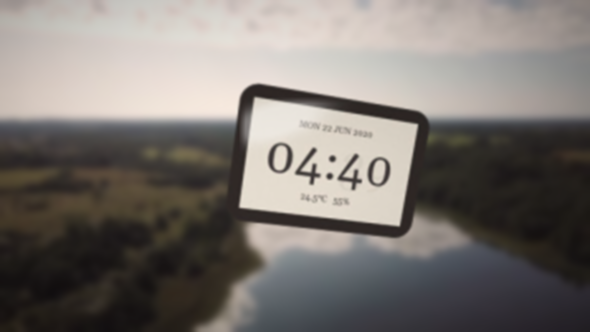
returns 4.40
